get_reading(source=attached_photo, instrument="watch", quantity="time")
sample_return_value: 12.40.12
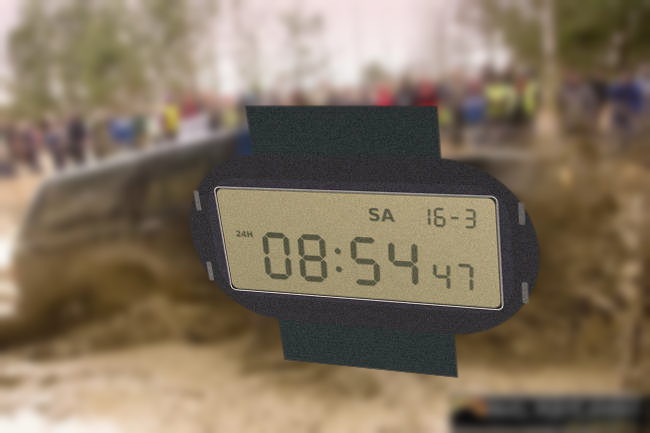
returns 8.54.47
